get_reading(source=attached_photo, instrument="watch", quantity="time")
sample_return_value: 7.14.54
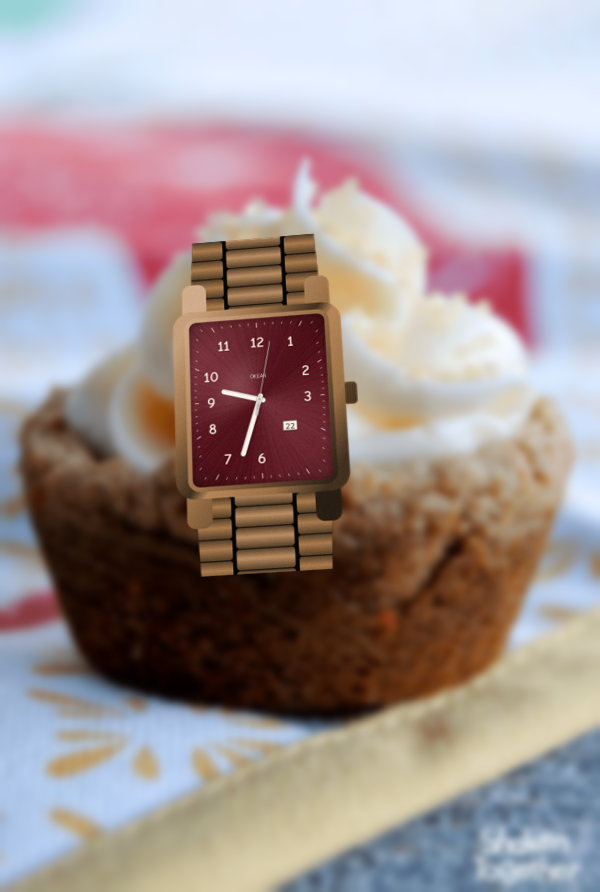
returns 9.33.02
